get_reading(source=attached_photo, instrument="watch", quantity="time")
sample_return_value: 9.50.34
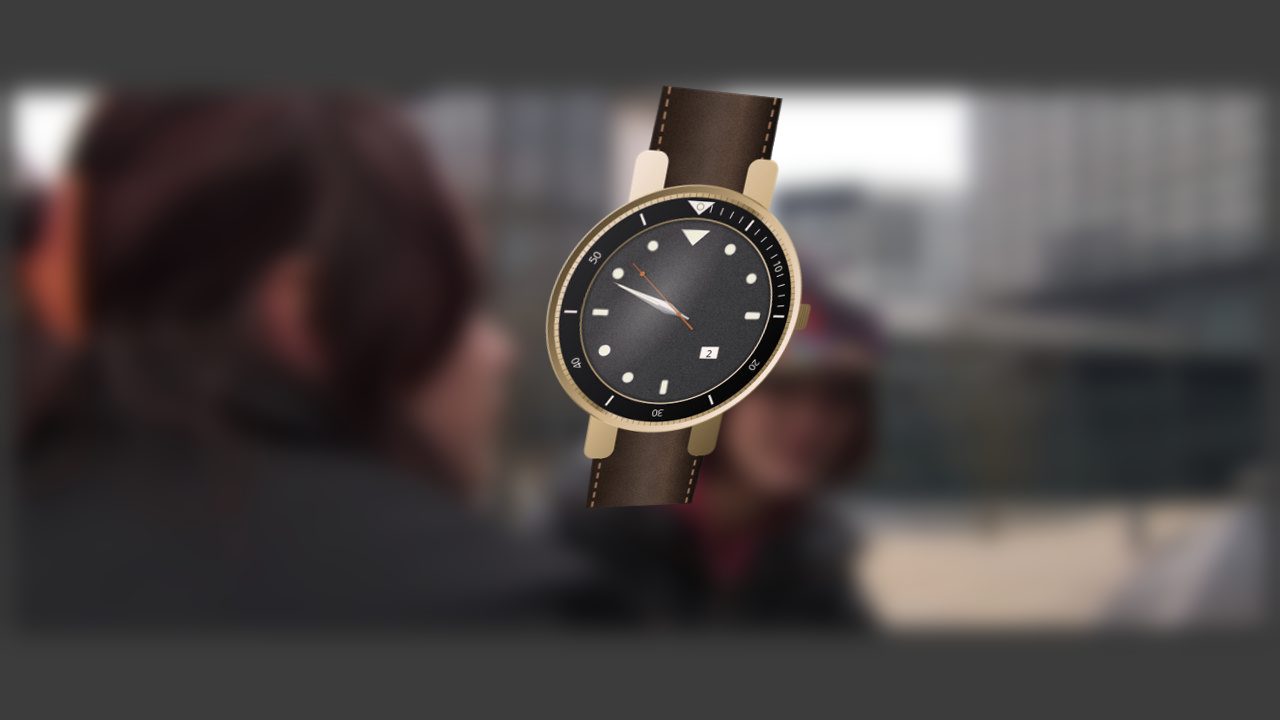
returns 9.48.52
